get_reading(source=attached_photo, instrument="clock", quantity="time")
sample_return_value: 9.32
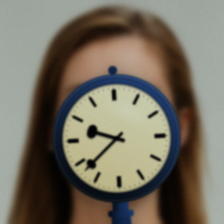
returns 9.38
